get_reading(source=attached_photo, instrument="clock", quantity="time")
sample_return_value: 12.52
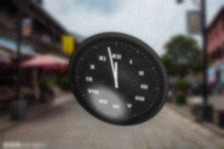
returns 11.58
